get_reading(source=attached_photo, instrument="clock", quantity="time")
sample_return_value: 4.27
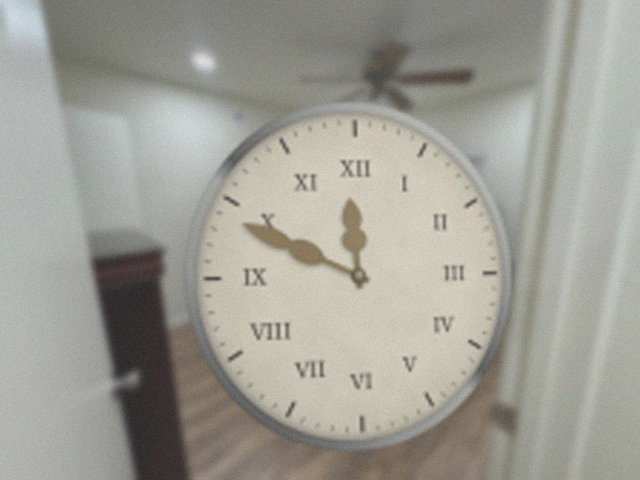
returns 11.49
